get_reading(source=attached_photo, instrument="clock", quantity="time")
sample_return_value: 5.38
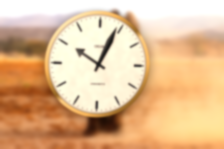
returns 10.04
